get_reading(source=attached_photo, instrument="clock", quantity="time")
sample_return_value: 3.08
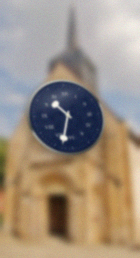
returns 10.33
